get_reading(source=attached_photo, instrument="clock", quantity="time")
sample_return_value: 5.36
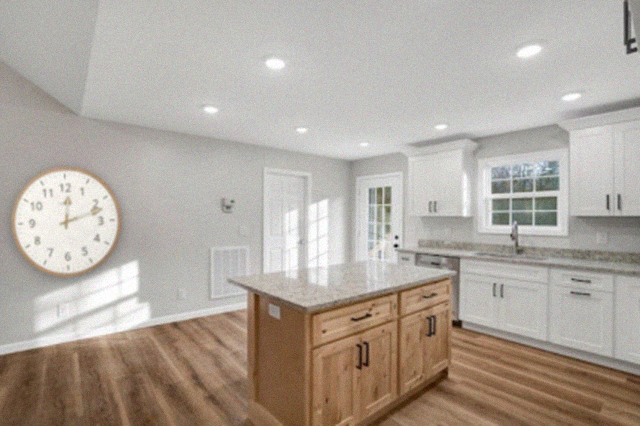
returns 12.12
